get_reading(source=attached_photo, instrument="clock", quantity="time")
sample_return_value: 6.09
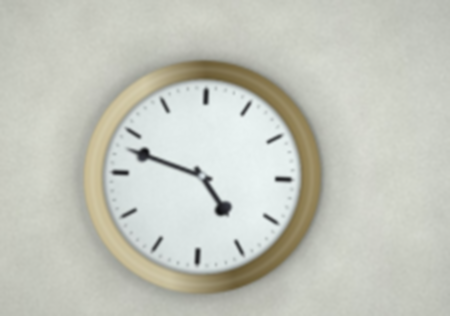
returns 4.48
